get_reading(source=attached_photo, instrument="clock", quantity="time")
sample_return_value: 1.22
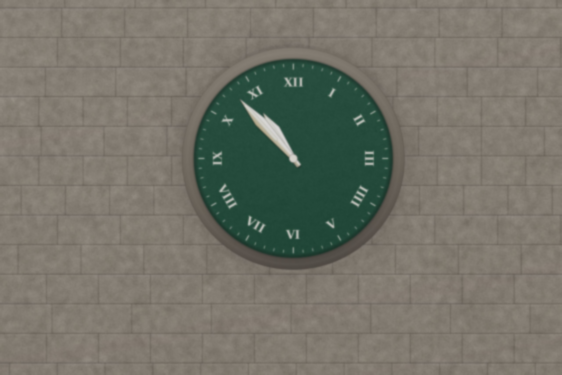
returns 10.53
